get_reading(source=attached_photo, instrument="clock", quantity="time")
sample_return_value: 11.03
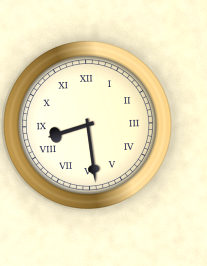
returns 8.29
